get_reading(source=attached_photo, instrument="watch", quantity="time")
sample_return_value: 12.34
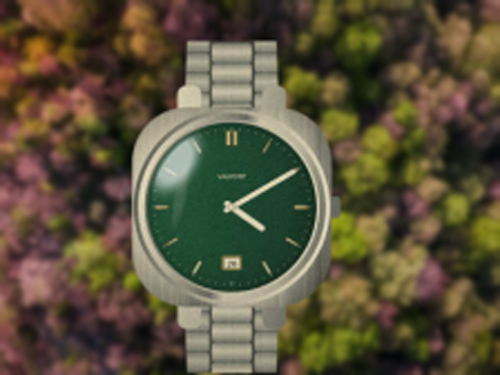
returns 4.10
